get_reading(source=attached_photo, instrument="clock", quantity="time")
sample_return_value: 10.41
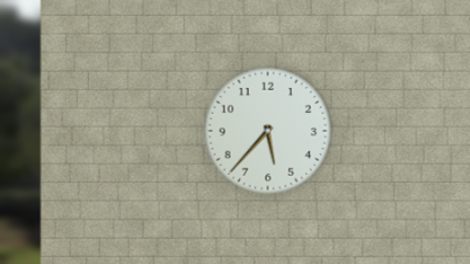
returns 5.37
